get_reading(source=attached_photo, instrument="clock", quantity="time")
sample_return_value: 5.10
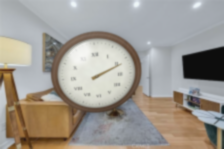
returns 2.11
